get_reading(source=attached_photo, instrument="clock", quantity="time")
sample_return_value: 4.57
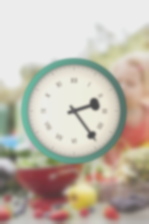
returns 2.24
